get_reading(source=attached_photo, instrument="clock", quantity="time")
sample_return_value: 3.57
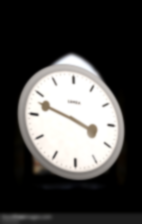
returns 3.48
